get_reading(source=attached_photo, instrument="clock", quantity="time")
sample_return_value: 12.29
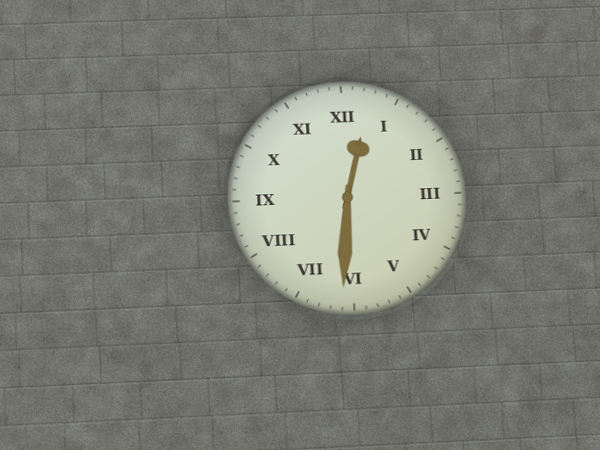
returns 12.31
